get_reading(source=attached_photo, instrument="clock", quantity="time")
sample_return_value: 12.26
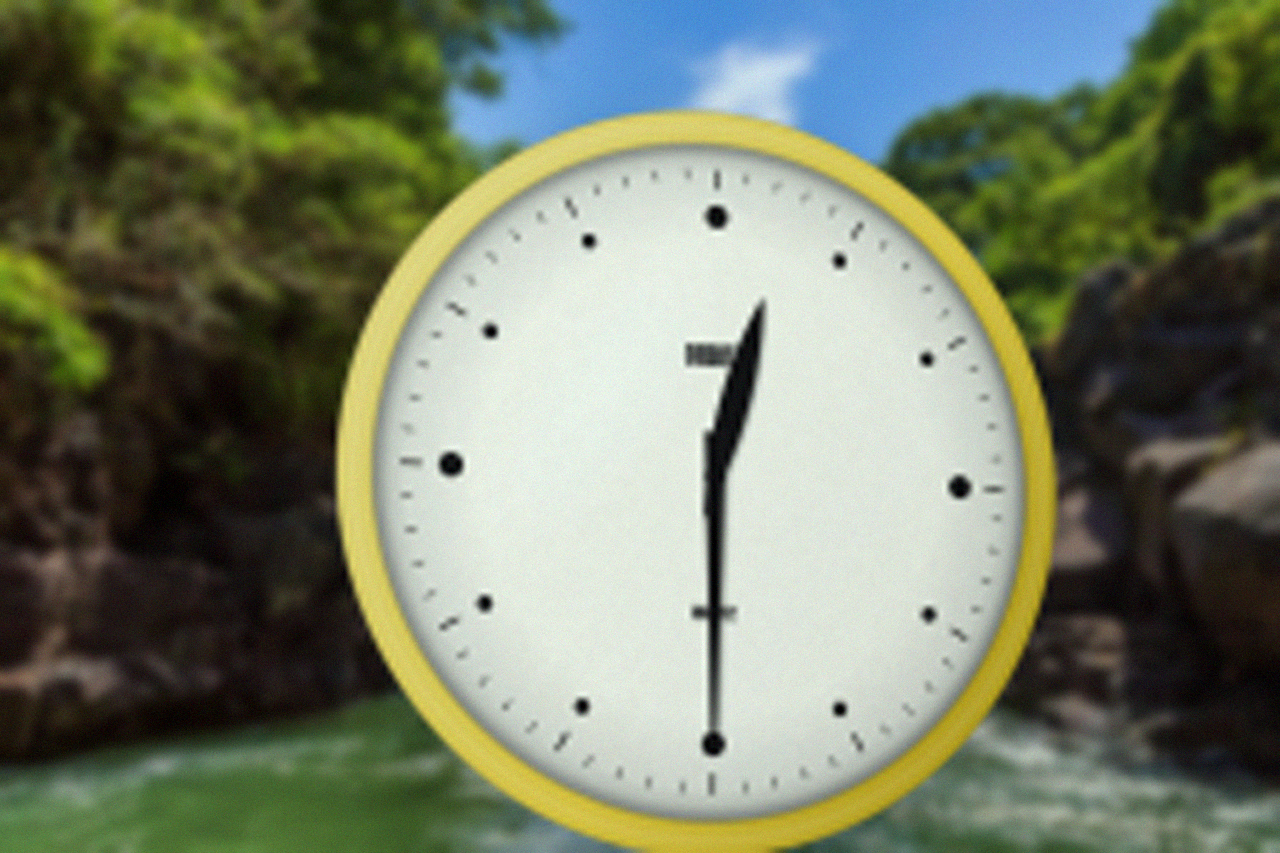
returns 12.30
